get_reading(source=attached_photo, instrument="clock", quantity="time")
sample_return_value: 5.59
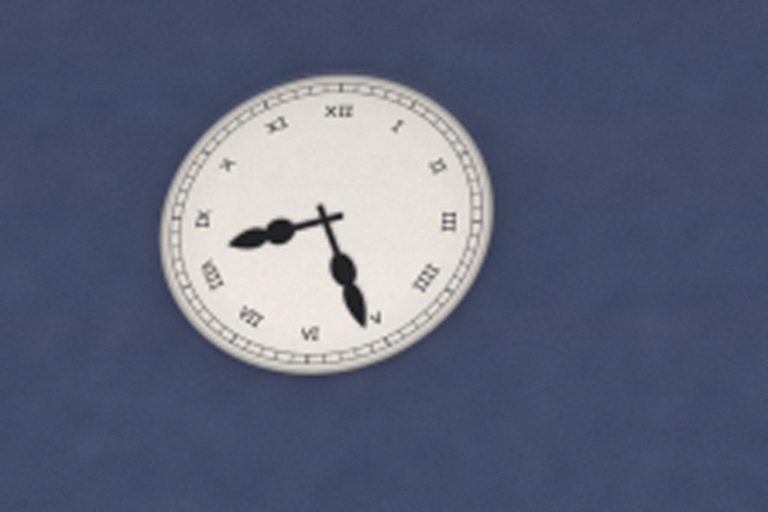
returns 8.26
